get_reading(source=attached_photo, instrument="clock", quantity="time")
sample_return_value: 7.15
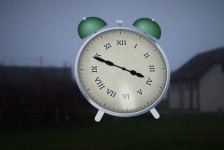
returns 3.49
